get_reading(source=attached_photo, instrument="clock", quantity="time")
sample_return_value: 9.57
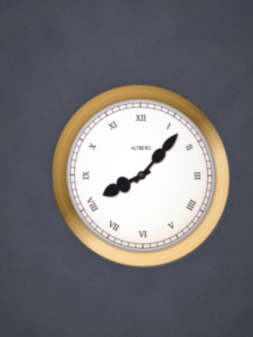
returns 8.07
